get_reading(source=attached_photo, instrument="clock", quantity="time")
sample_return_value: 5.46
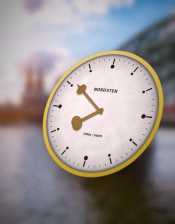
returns 7.51
